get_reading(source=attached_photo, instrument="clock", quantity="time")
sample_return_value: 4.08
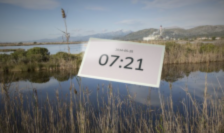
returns 7.21
